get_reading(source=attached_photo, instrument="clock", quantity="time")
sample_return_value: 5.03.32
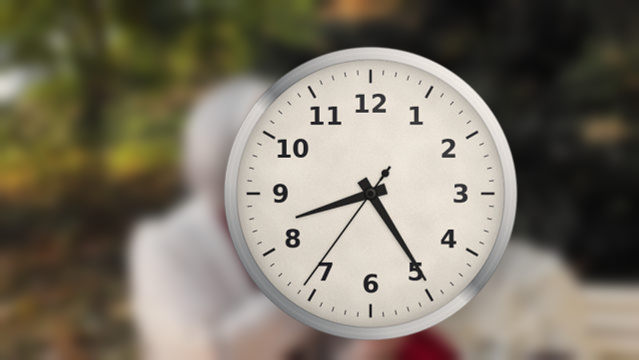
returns 8.24.36
